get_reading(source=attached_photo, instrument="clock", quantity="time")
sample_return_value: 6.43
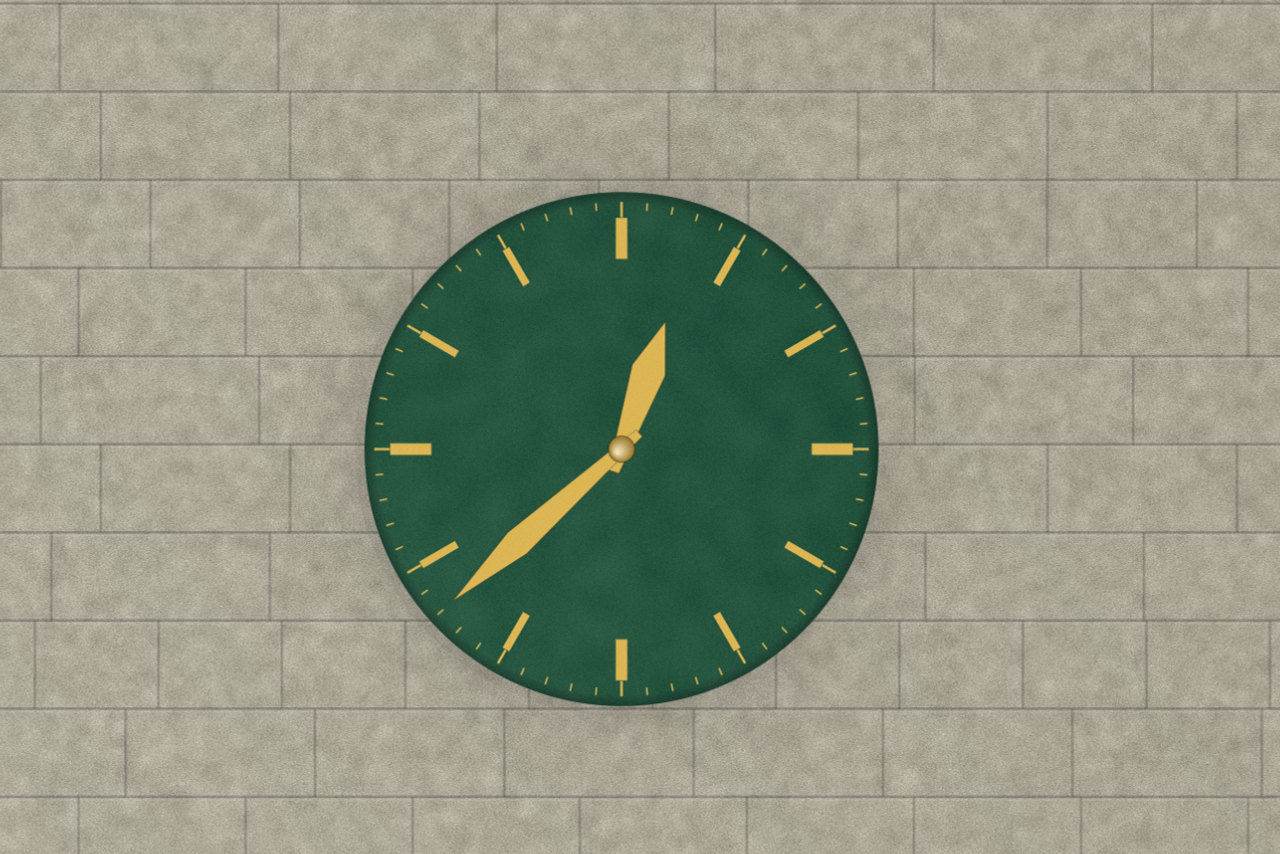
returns 12.38
